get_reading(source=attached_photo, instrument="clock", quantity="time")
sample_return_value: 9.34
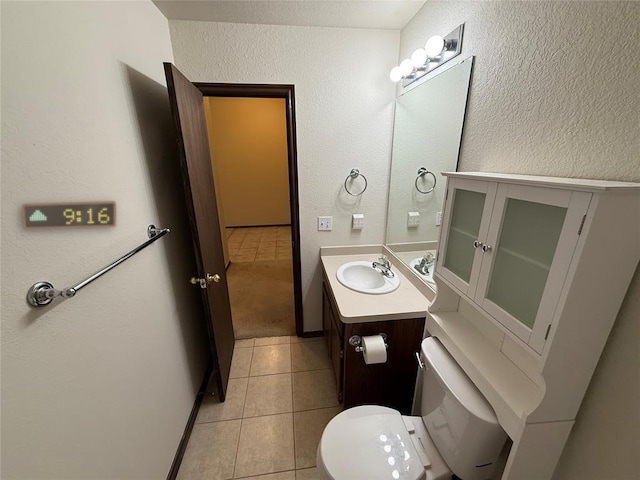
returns 9.16
